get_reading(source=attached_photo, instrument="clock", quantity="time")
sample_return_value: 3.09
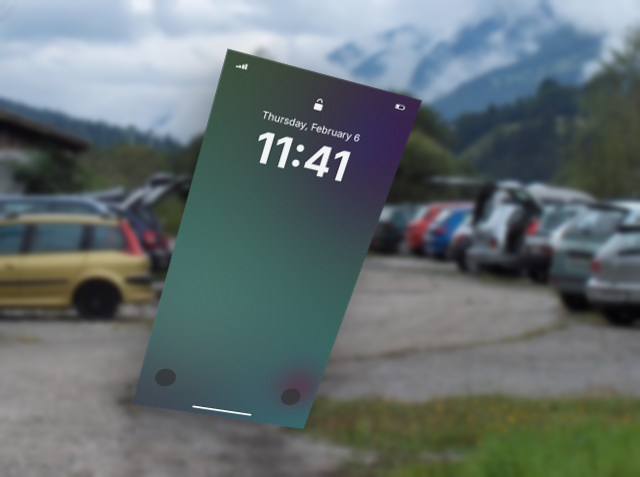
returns 11.41
